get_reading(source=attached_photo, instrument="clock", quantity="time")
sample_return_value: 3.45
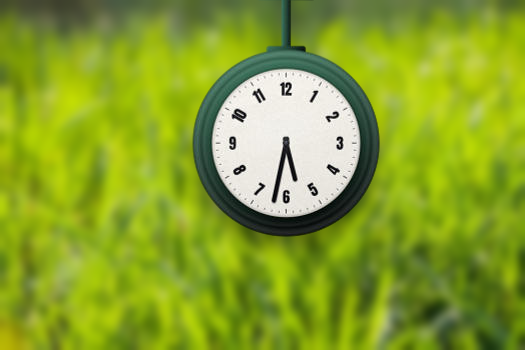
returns 5.32
